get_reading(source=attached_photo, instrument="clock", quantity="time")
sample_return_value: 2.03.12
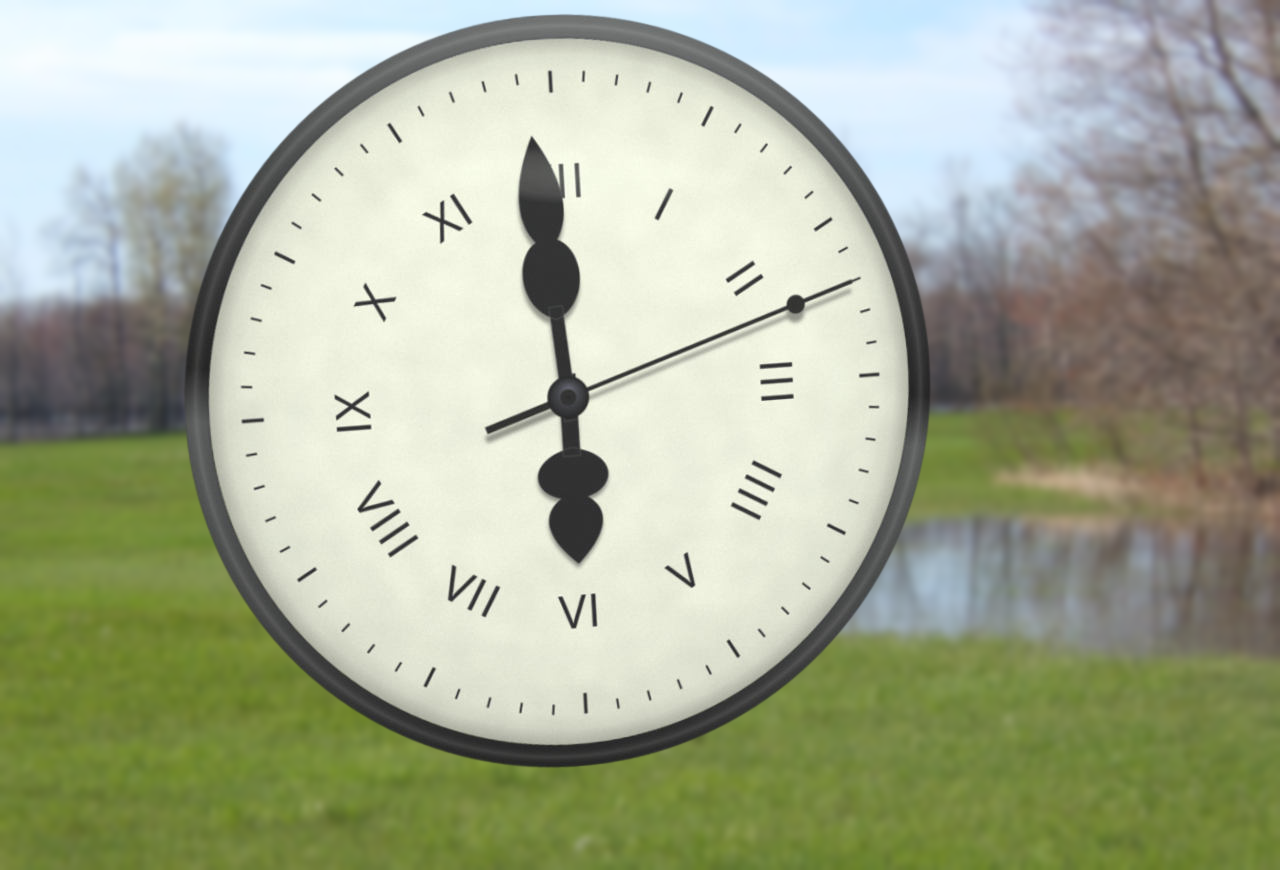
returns 5.59.12
